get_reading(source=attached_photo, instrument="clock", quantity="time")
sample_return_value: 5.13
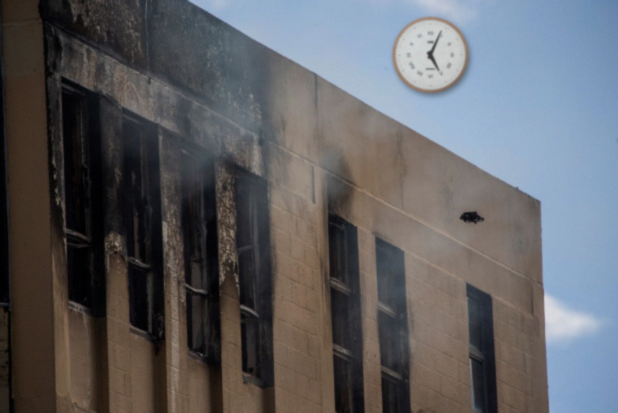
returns 5.04
